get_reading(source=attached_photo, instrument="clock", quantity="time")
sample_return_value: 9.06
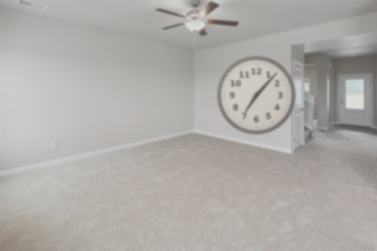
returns 7.07
